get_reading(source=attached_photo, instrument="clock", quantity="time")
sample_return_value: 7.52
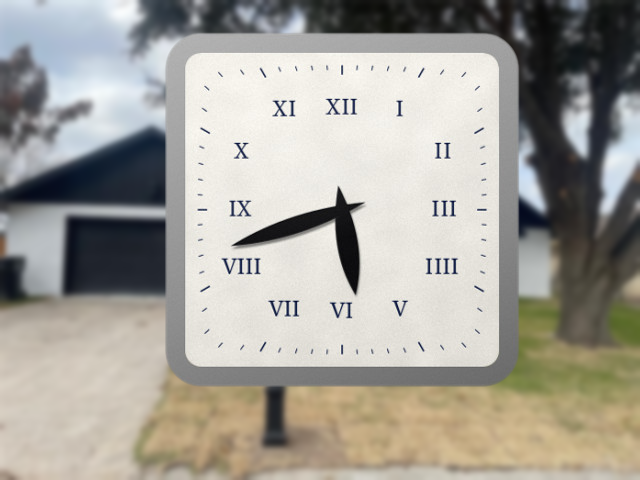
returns 5.42
